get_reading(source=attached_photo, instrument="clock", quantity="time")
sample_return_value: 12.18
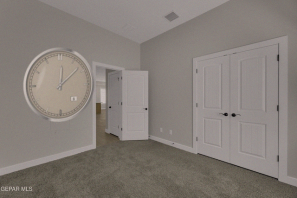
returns 12.08
